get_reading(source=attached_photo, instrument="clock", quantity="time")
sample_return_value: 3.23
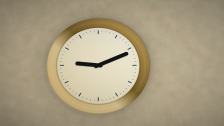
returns 9.11
